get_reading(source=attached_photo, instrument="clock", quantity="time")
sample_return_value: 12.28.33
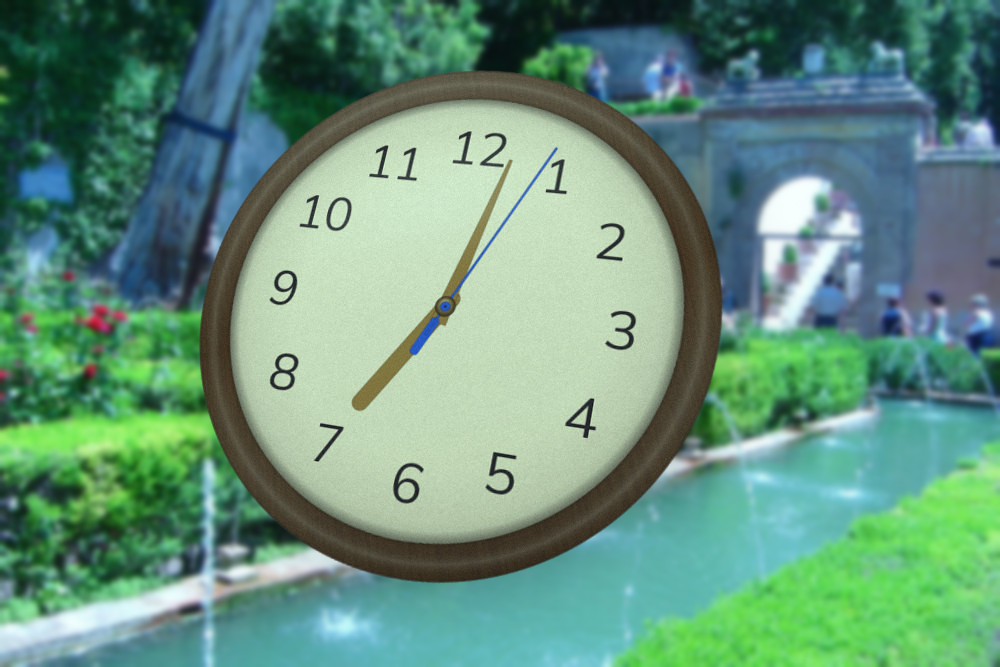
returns 7.02.04
